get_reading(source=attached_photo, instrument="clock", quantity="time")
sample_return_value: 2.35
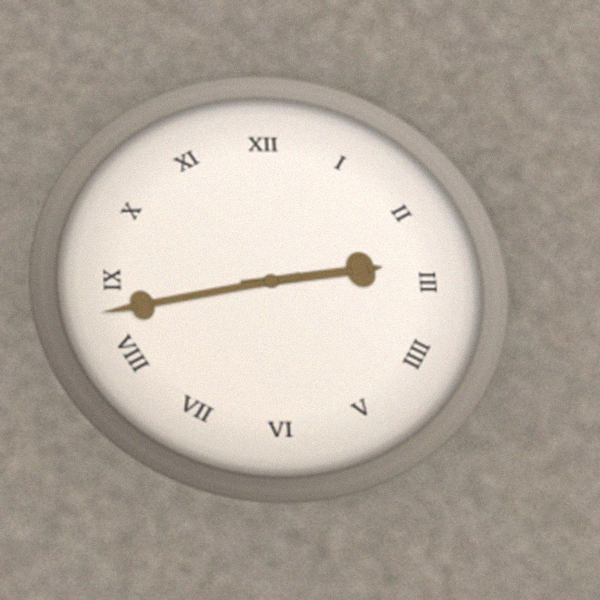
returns 2.43
